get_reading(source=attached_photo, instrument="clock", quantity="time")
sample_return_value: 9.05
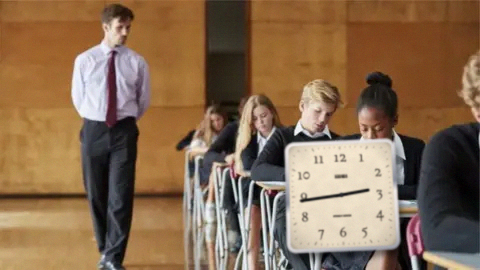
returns 2.44
